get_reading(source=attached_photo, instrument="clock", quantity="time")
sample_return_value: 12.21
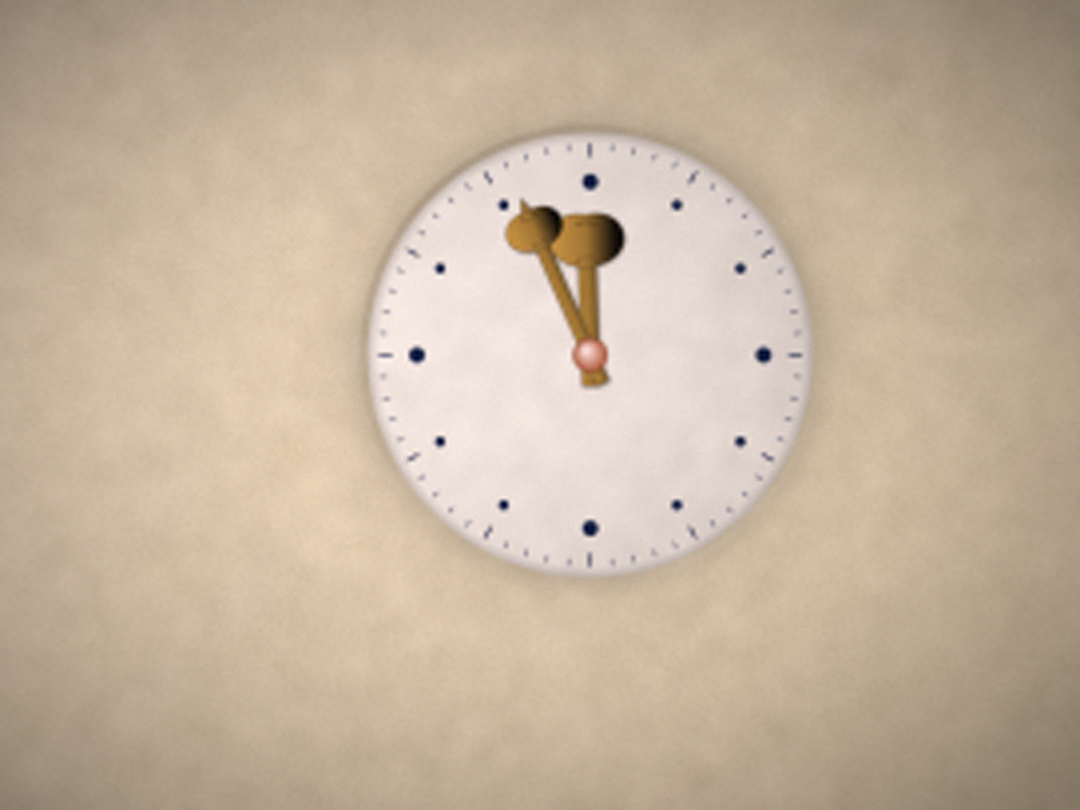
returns 11.56
